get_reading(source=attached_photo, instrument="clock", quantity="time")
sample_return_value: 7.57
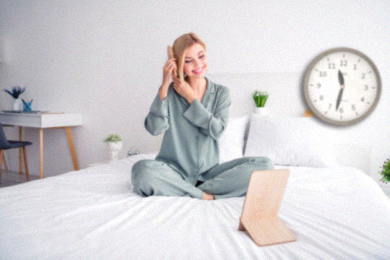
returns 11.32
